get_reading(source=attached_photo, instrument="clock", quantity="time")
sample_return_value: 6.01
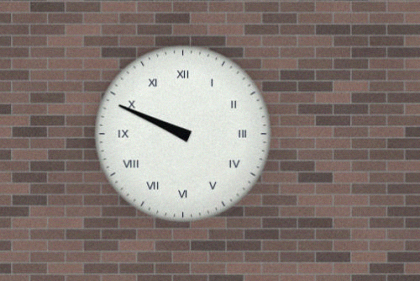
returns 9.49
